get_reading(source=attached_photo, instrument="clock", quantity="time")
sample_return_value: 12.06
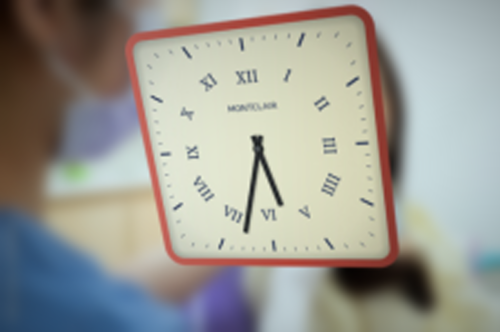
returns 5.33
